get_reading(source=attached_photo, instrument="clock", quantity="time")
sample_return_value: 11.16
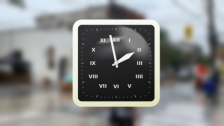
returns 1.58
